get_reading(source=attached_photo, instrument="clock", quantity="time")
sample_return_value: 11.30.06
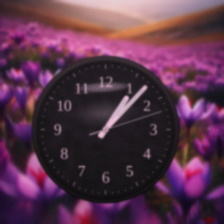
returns 1.07.12
